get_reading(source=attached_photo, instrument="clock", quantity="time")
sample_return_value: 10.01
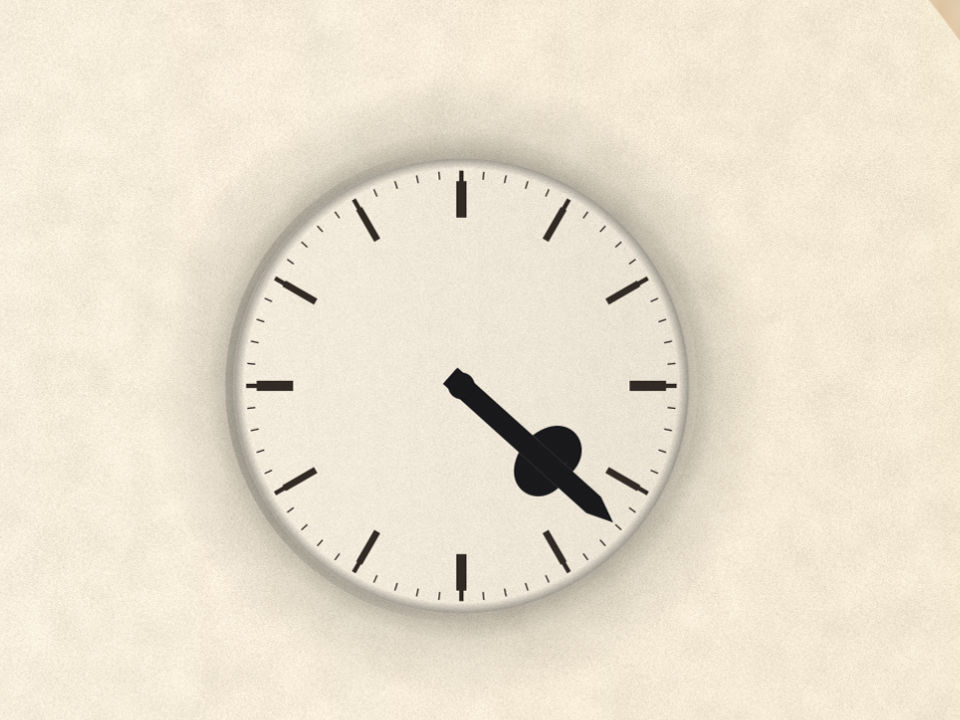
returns 4.22
